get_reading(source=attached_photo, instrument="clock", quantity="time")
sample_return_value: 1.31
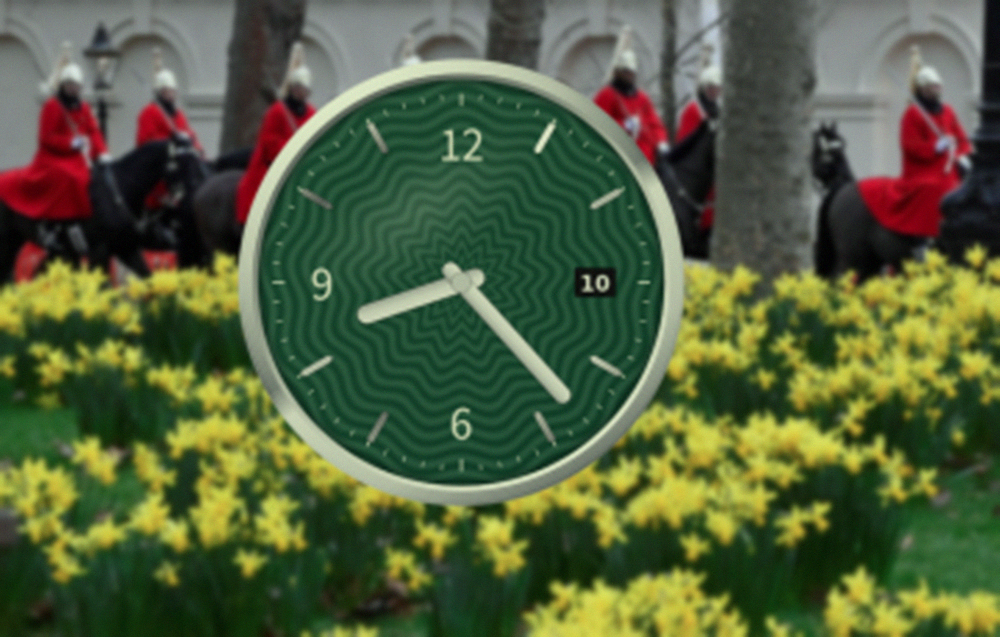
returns 8.23
